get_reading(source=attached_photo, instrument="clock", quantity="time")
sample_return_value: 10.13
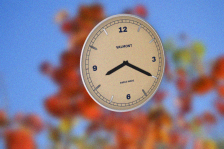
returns 8.20
